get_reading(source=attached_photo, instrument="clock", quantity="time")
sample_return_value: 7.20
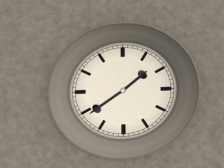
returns 1.39
